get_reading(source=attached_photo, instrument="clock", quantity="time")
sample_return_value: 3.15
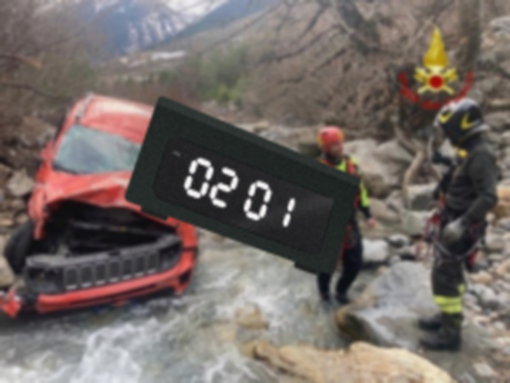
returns 2.01
